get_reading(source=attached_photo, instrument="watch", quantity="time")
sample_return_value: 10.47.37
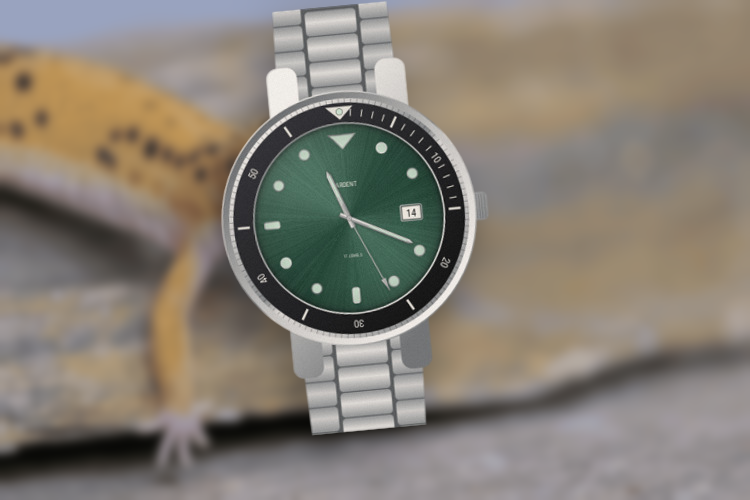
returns 11.19.26
